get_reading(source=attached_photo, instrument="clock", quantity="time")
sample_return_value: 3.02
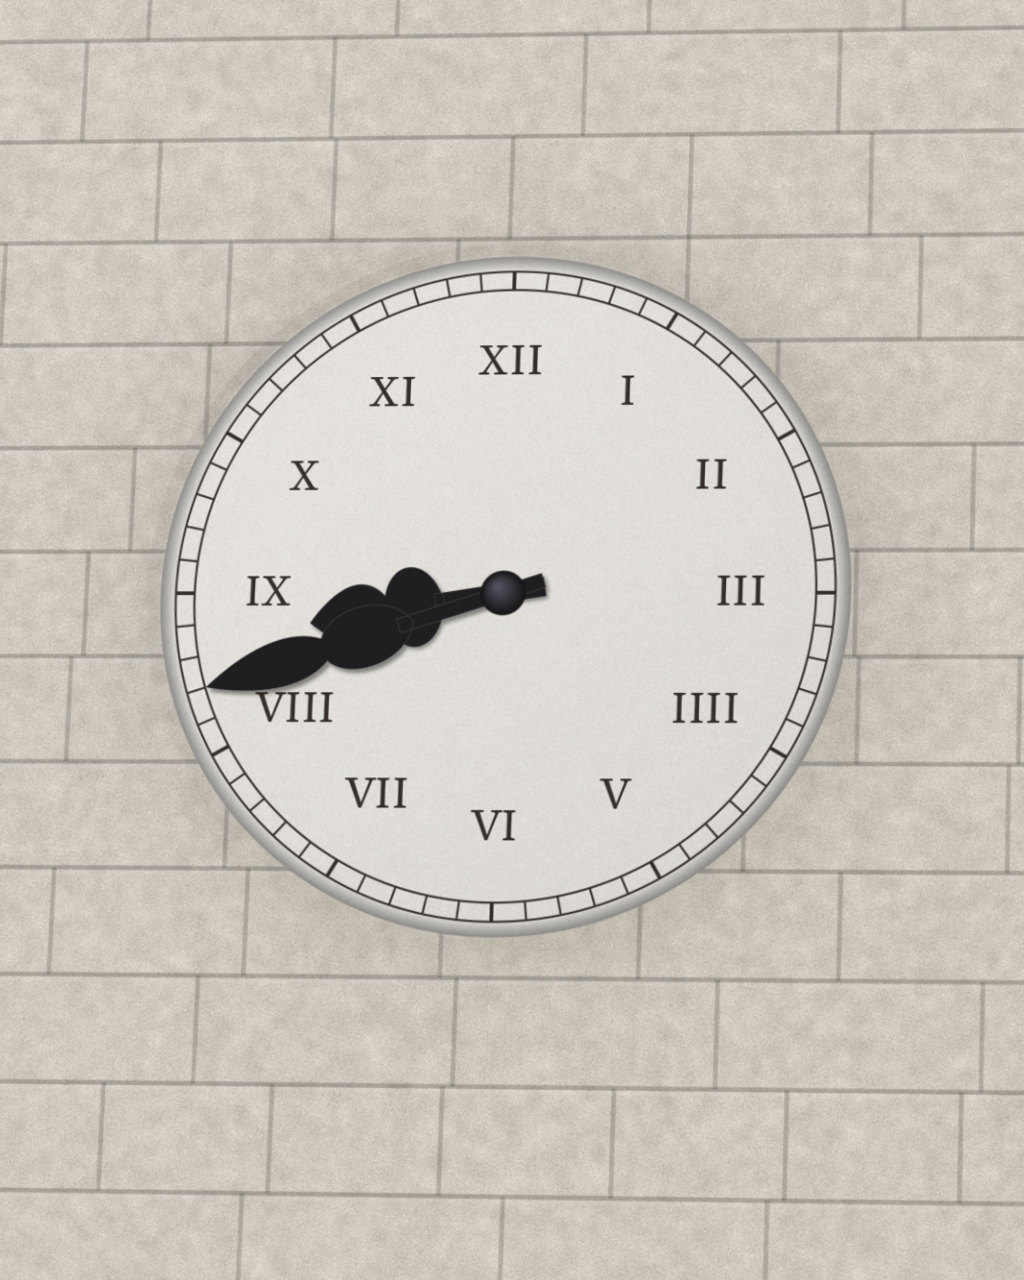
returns 8.42
